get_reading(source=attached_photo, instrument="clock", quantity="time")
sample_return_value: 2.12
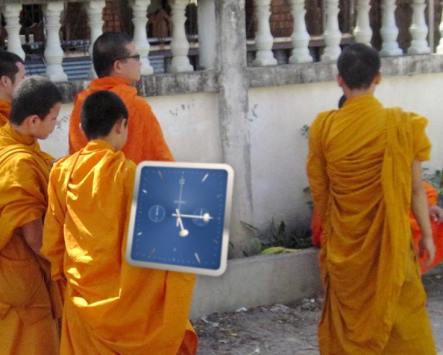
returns 5.15
